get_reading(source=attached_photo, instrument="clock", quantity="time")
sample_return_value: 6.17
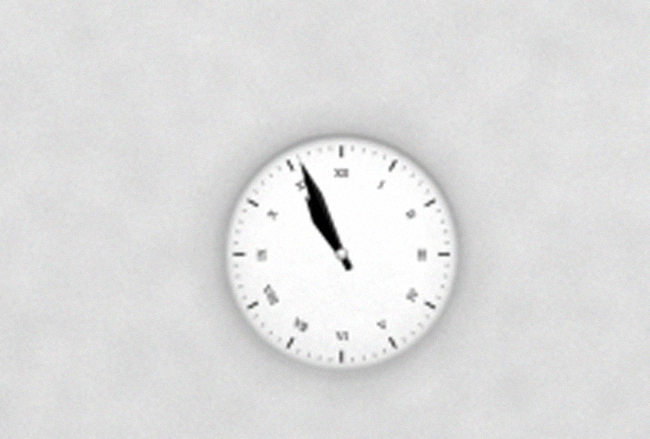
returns 10.56
